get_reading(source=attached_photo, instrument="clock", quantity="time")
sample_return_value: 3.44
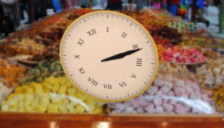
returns 3.16
